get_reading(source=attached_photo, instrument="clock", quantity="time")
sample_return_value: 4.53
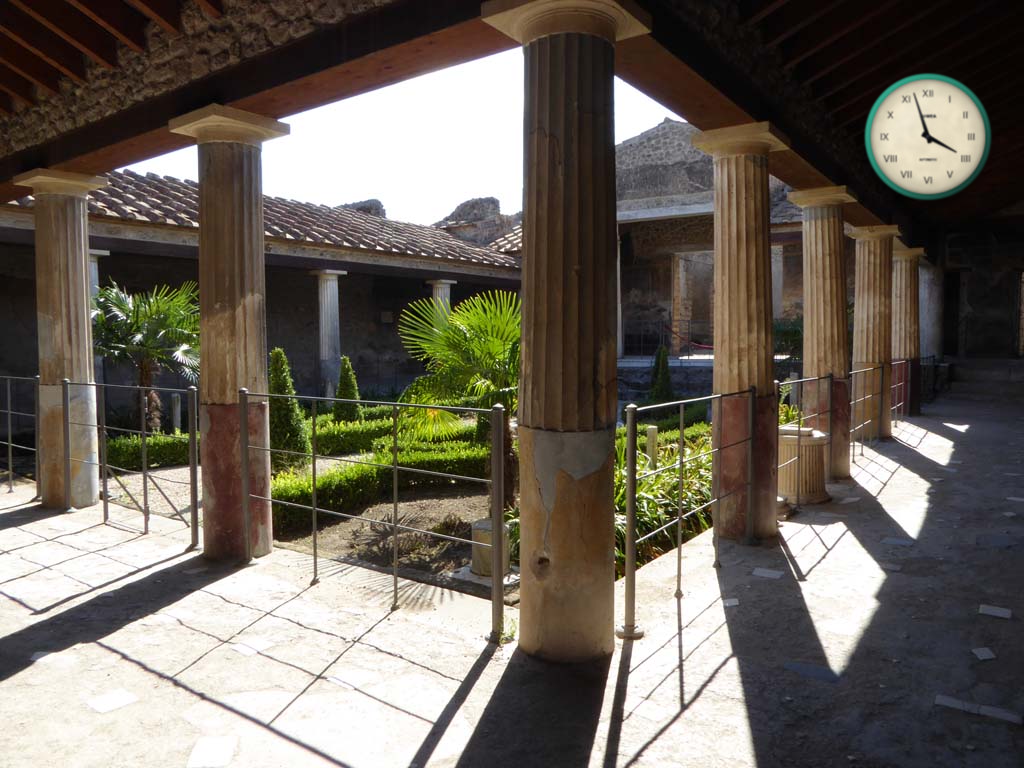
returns 3.57
